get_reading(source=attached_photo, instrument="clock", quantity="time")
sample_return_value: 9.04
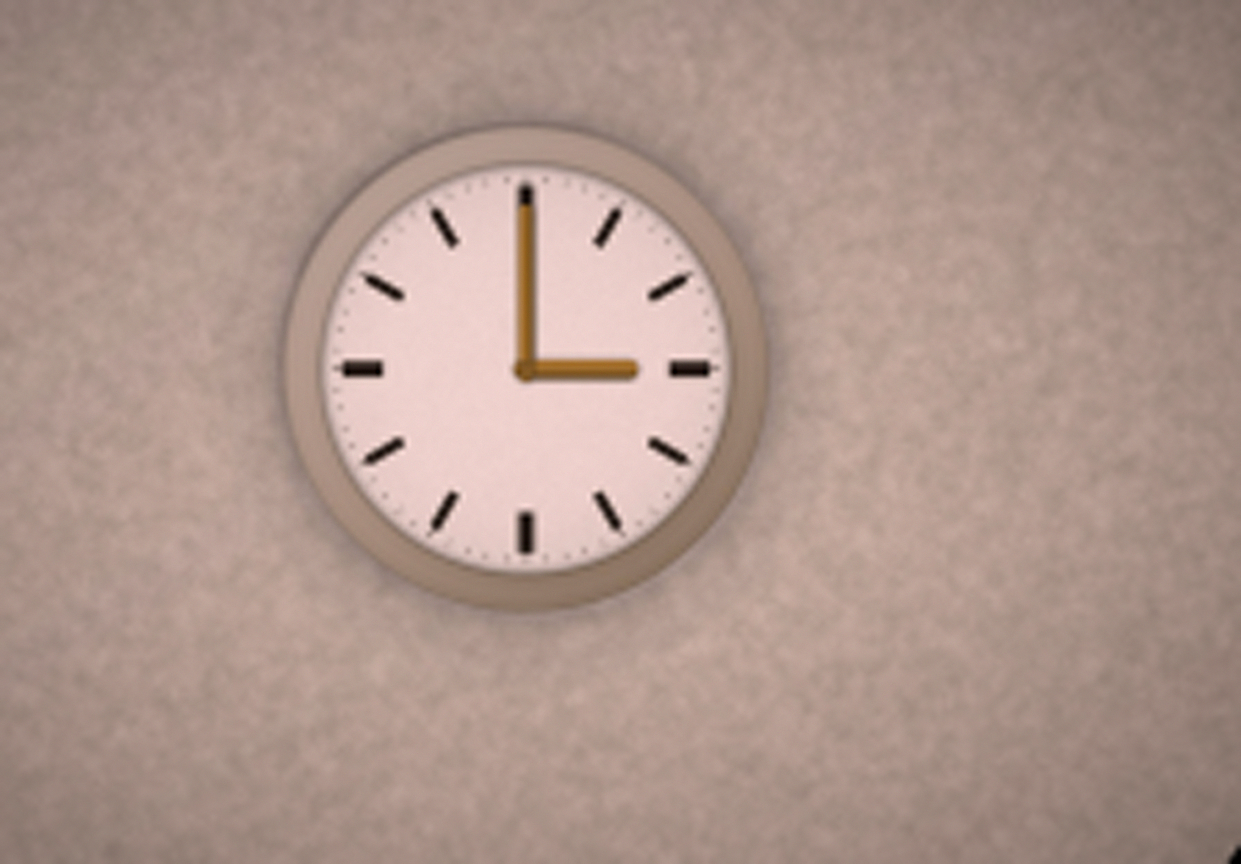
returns 3.00
